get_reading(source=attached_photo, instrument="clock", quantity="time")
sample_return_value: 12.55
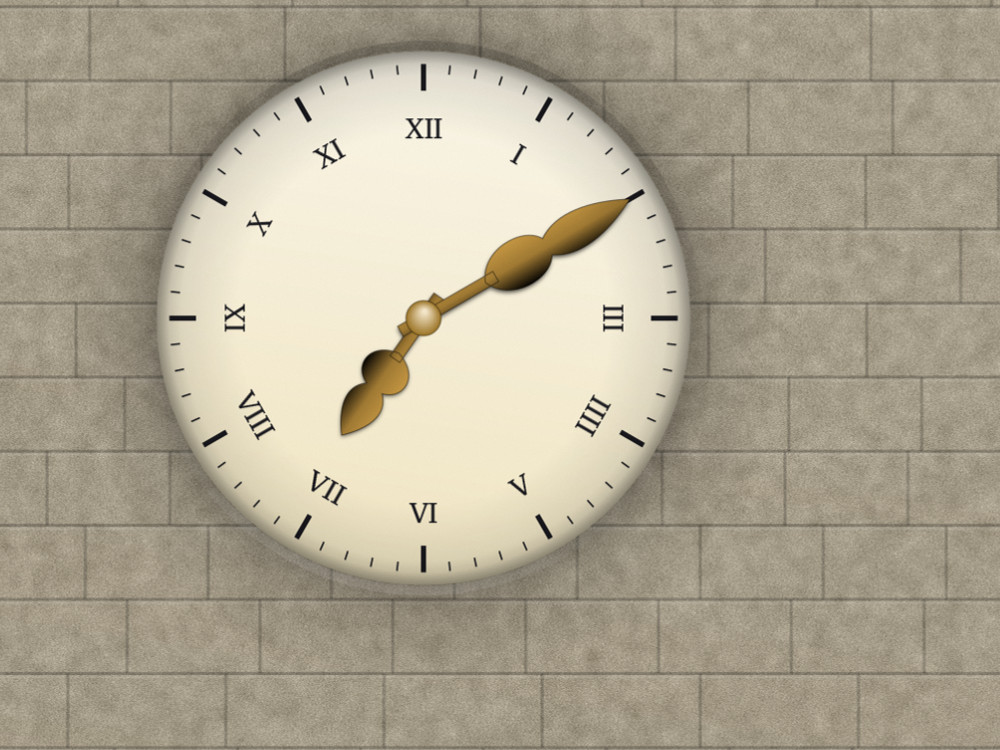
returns 7.10
